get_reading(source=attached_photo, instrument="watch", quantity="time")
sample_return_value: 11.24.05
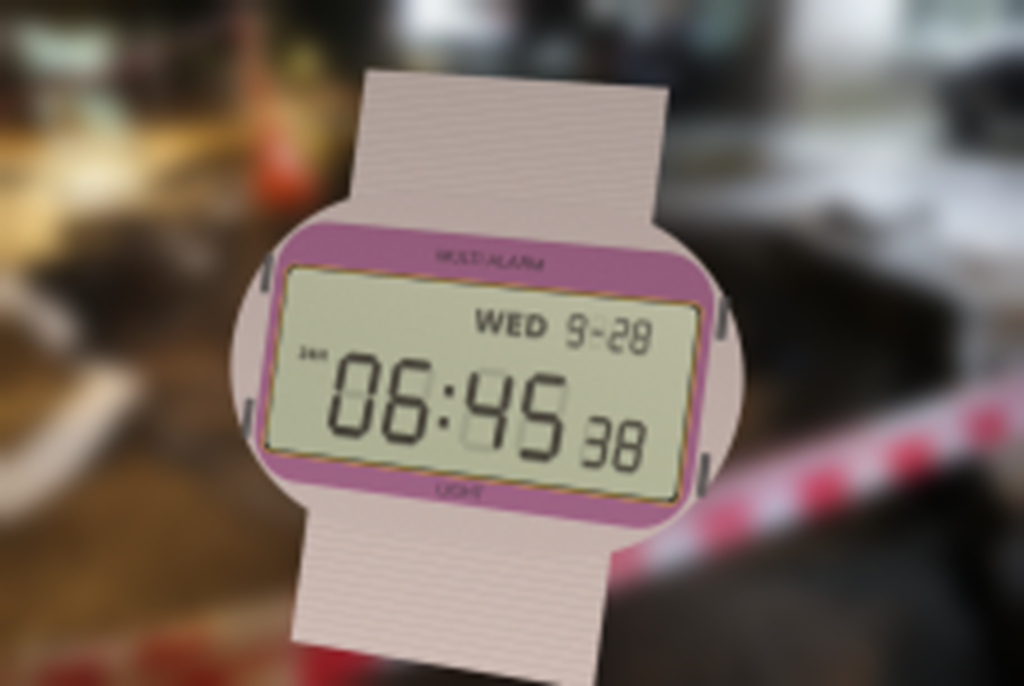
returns 6.45.38
